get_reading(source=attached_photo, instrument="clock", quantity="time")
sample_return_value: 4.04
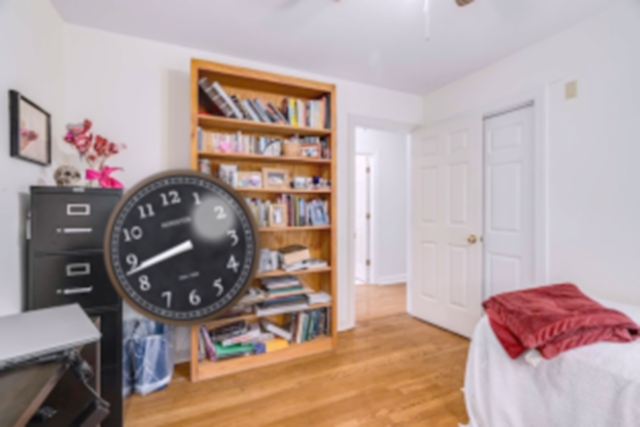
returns 8.43
